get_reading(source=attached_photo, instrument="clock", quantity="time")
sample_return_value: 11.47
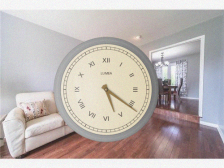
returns 5.21
